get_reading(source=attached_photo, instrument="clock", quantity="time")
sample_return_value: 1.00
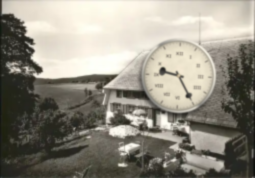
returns 9.25
